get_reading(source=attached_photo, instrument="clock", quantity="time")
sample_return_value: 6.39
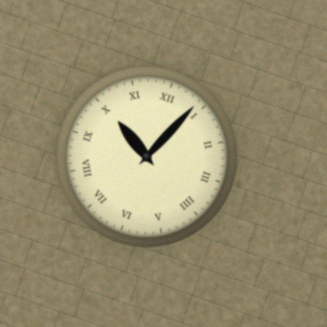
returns 10.04
